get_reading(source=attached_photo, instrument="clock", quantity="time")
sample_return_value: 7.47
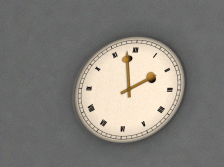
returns 1.58
